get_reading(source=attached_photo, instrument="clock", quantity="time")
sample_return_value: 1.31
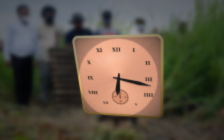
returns 6.17
